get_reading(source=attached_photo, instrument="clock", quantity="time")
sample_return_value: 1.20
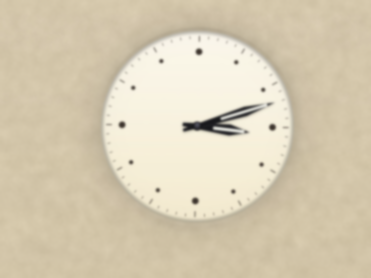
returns 3.12
